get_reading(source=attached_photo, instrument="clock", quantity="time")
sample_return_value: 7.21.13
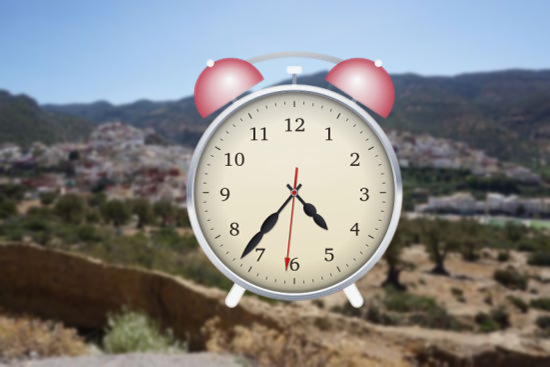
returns 4.36.31
